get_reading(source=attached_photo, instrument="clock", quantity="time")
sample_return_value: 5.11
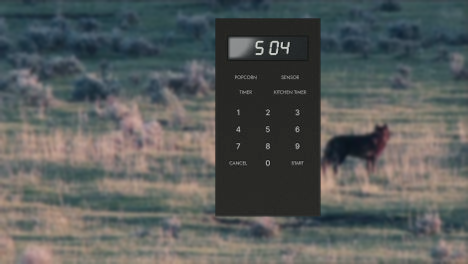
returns 5.04
